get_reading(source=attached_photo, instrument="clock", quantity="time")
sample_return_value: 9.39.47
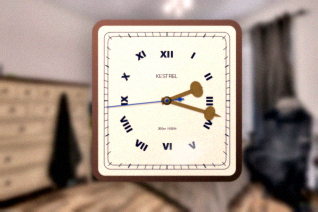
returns 2.17.44
